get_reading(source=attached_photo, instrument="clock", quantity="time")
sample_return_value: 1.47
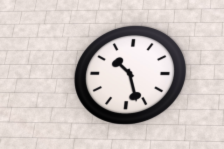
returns 10.27
